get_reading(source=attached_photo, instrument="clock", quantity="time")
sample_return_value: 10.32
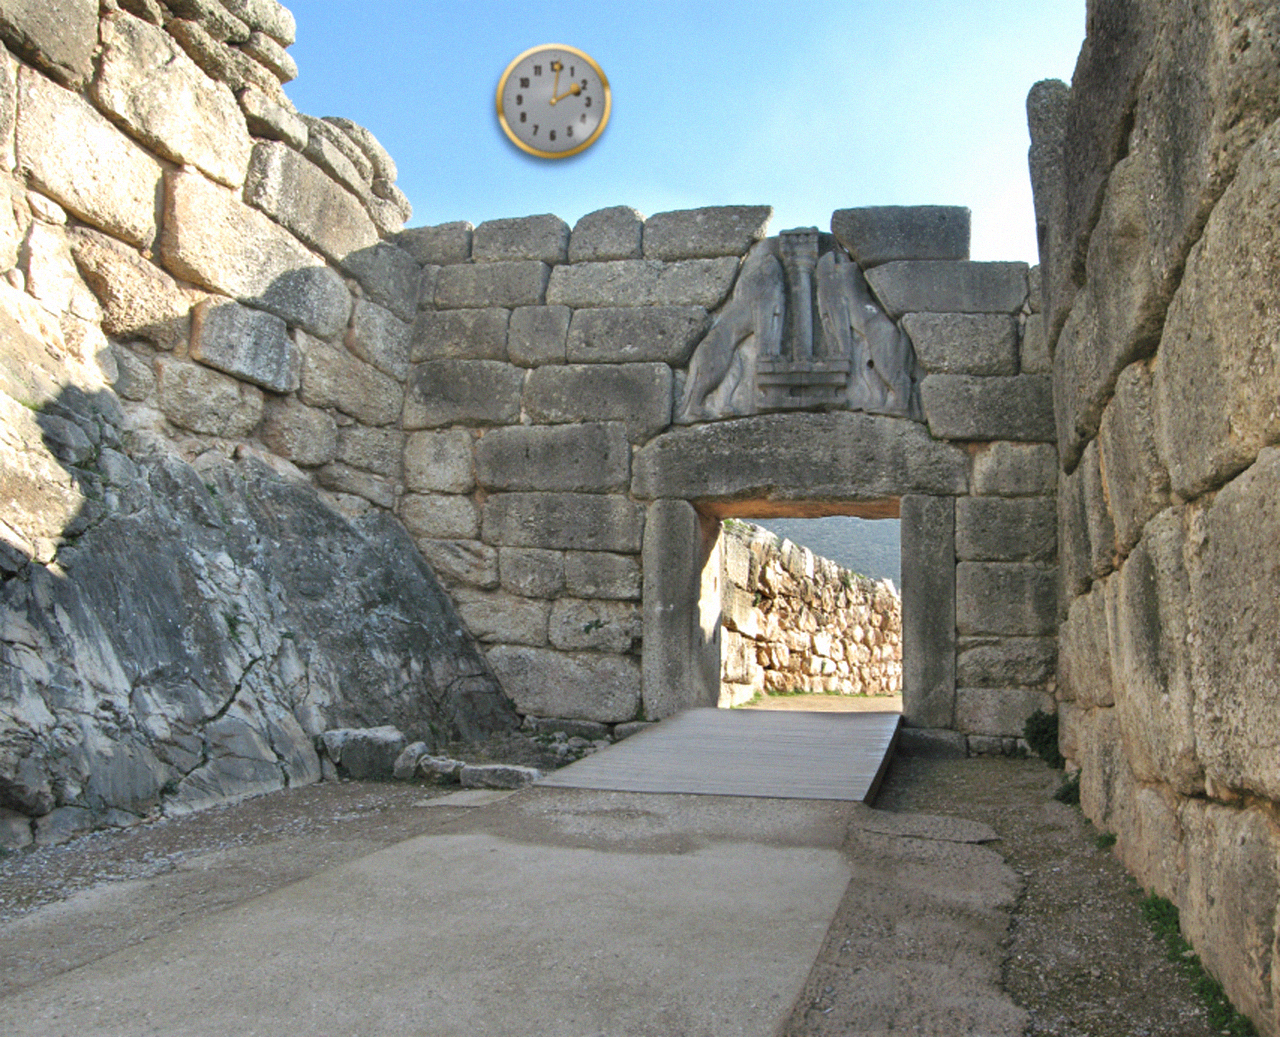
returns 2.01
